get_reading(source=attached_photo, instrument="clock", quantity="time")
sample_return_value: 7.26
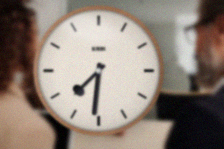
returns 7.31
